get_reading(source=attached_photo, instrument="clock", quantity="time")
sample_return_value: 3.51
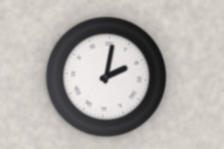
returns 2.01
